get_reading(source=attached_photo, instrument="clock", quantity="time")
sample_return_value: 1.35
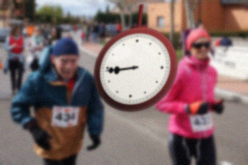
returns 8.44
